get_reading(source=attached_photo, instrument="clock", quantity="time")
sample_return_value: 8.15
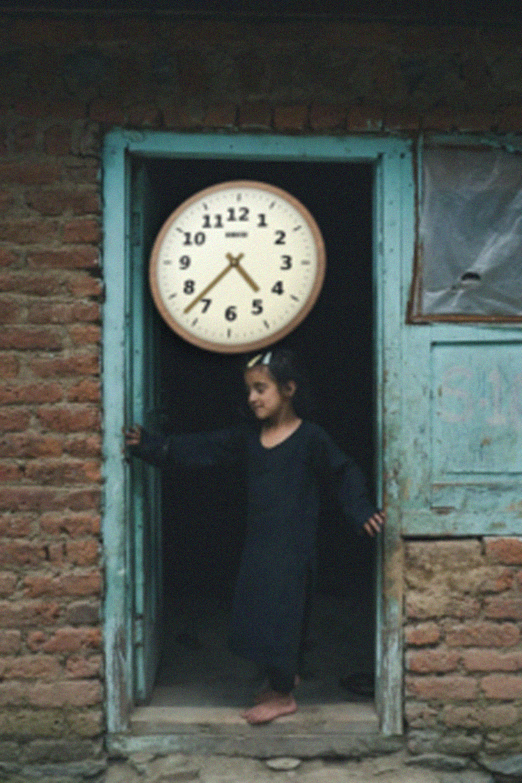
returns 4.37
